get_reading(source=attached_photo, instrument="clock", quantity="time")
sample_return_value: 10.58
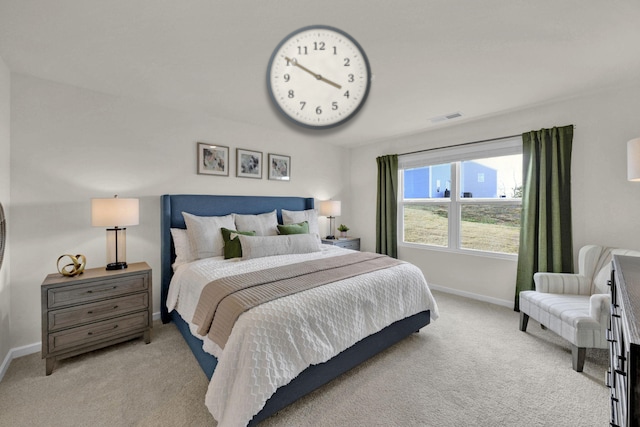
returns 3.50
